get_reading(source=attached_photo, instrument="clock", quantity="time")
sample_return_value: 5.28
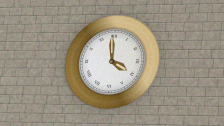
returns 3.59
